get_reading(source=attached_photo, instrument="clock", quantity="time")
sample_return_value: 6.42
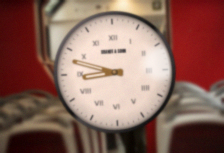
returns 8.48
